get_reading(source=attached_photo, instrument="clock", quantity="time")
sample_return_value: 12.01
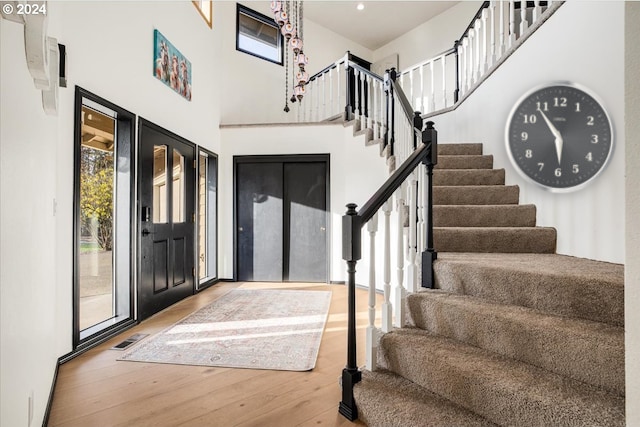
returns 5.54
